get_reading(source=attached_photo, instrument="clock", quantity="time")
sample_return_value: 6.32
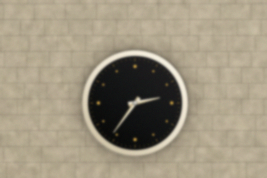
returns 2.36
